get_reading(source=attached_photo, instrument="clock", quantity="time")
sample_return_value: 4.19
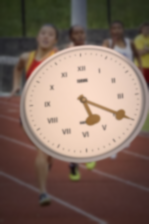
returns 5.20
